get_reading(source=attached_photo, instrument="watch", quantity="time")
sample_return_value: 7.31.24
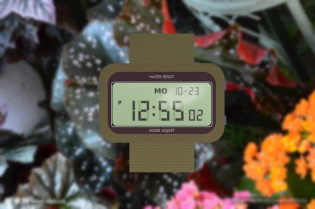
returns 12.55.02
